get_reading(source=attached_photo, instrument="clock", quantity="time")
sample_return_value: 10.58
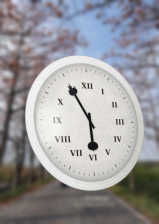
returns 5.55
